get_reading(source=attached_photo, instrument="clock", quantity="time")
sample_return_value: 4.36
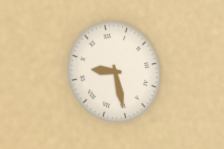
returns 9.30
